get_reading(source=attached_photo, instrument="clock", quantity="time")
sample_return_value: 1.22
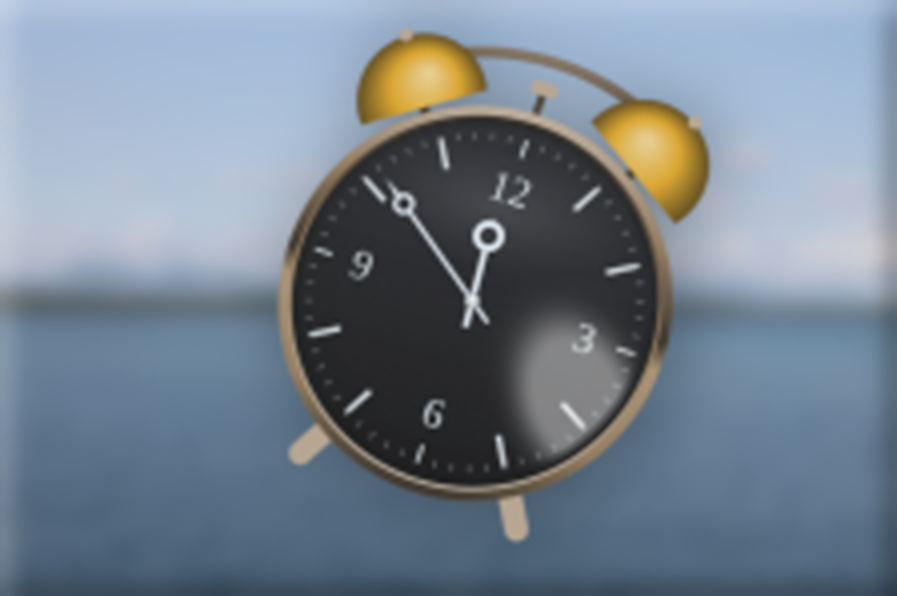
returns 11.51
